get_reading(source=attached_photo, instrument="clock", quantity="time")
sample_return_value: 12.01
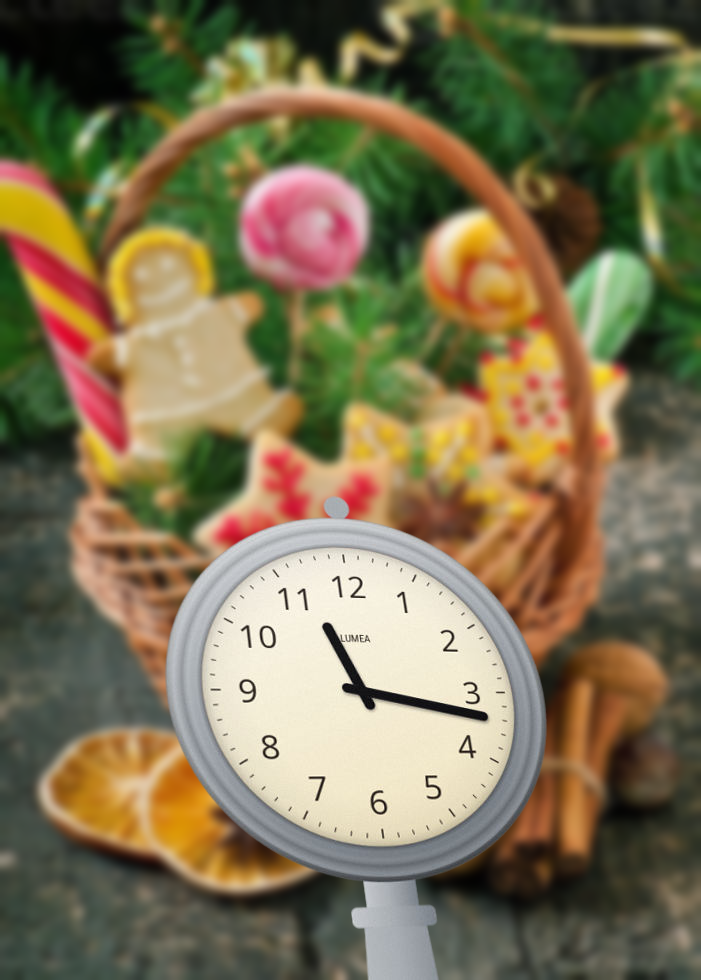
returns 11.17
